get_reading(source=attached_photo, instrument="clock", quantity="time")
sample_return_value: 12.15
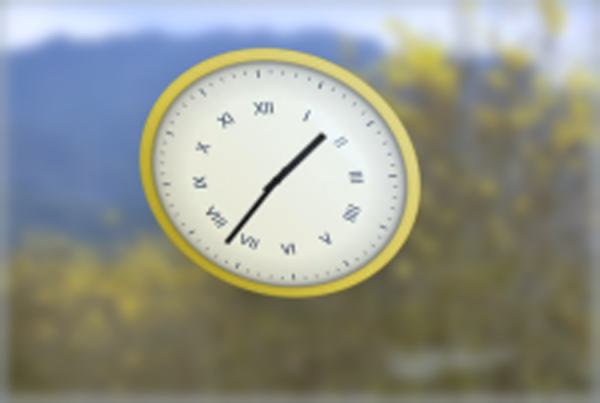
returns 1.37
